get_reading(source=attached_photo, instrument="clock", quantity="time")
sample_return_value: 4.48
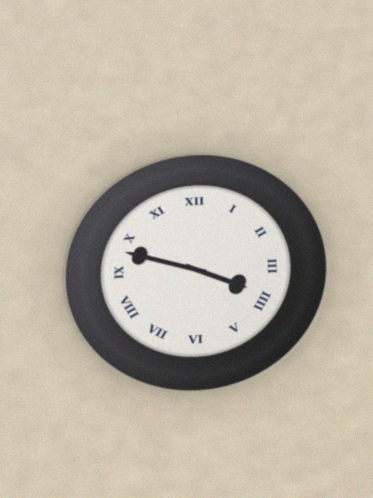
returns 3.48
